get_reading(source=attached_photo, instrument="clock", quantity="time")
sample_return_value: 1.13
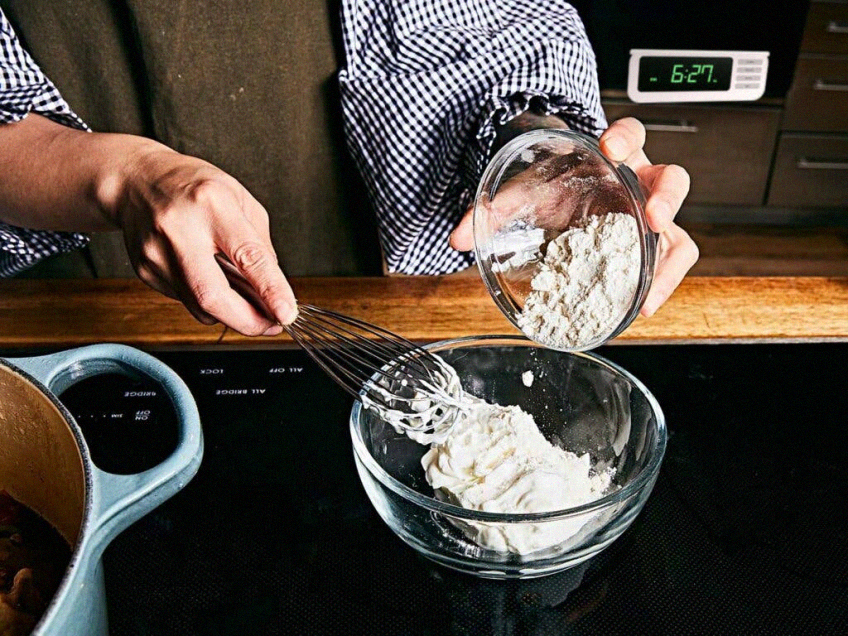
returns 6.27
